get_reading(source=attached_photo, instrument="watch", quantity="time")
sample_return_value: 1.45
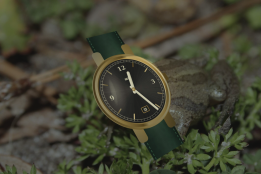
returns 12.26
